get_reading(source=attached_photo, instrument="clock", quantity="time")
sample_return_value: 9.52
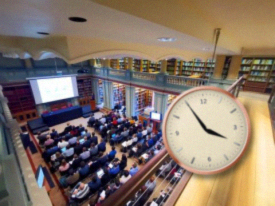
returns 3.55
